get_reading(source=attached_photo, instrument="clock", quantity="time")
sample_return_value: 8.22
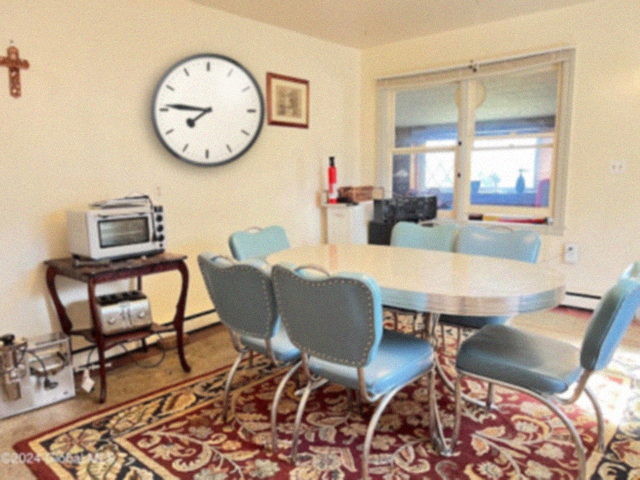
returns 7.46
